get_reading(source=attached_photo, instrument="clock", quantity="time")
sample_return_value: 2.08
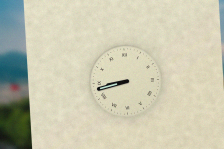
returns 8.43
